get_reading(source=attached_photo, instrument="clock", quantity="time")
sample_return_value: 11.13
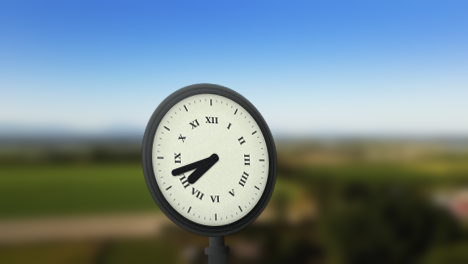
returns 7.42
